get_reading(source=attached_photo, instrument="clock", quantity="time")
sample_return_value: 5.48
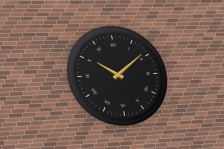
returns 10.09
